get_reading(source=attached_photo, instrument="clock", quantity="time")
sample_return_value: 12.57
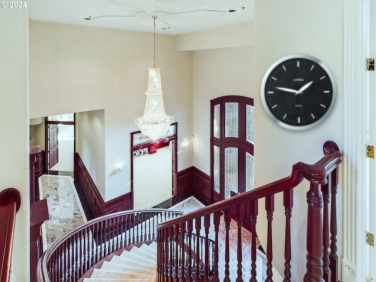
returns 1.47
